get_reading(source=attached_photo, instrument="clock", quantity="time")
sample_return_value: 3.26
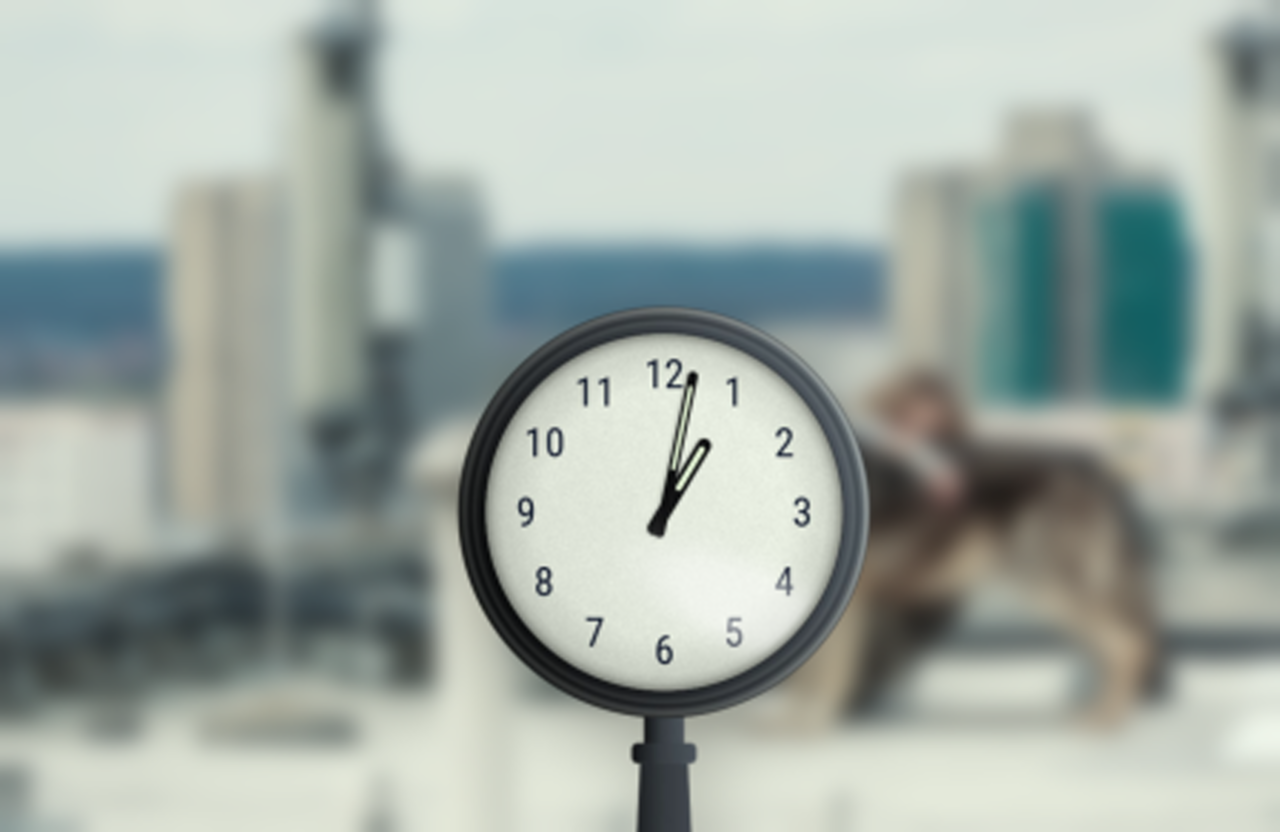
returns 1.02
